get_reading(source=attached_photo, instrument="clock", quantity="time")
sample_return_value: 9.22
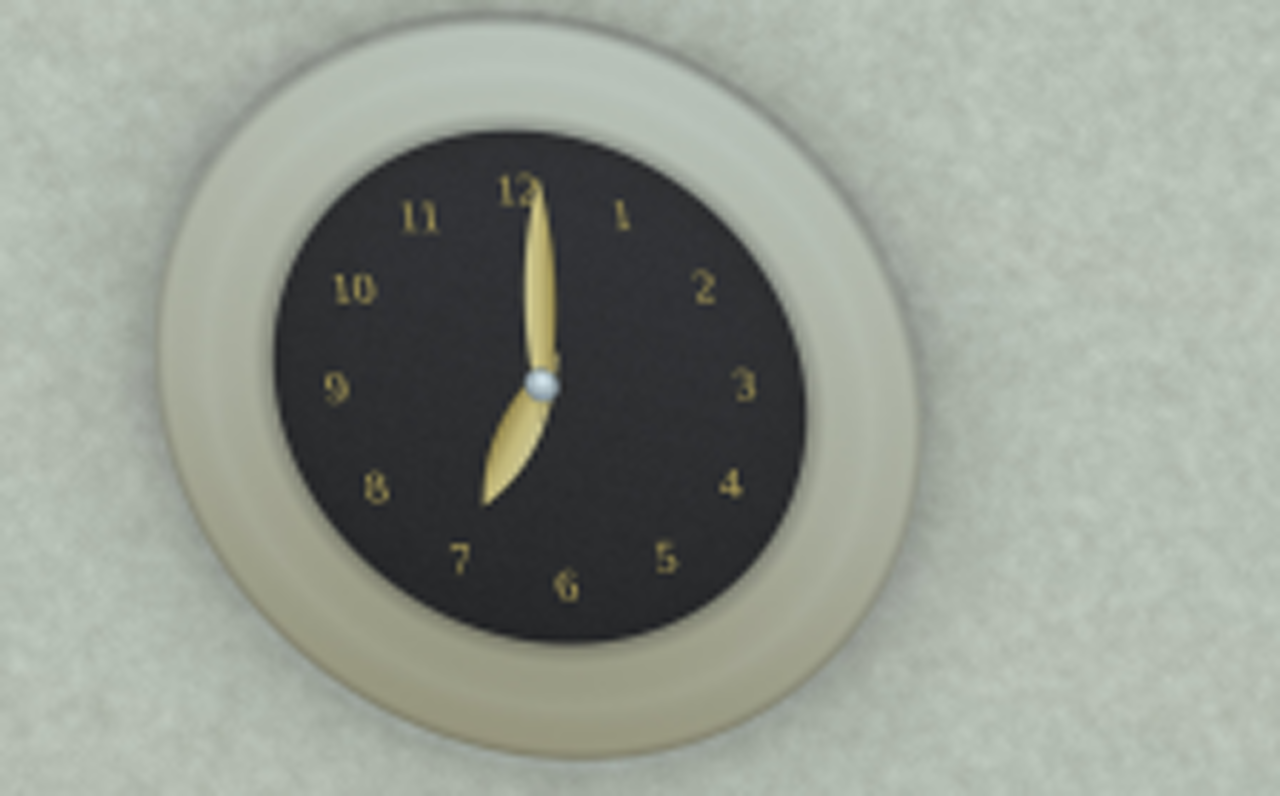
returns 7.01
